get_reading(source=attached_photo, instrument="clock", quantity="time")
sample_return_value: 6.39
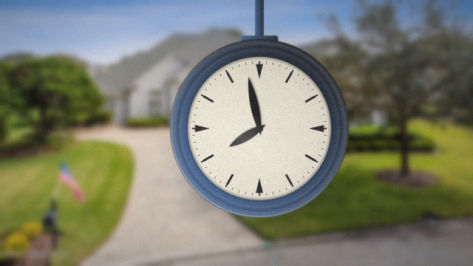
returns 7.58
